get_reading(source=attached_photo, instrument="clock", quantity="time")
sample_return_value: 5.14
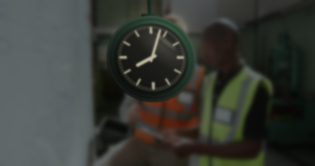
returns 8.03
